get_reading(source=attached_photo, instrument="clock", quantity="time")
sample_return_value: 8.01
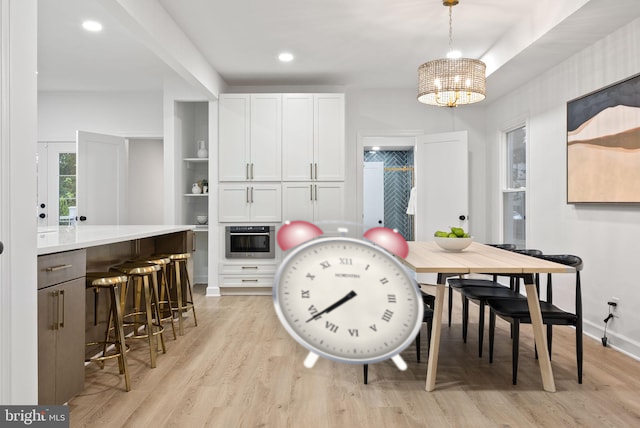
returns 7.39
